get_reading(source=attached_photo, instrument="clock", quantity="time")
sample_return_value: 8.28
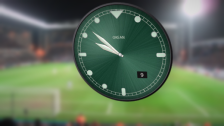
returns 9.52
